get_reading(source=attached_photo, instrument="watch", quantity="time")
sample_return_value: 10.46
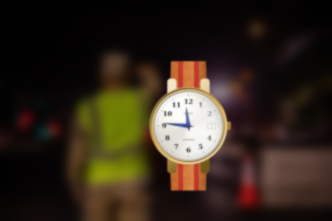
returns 11.46
